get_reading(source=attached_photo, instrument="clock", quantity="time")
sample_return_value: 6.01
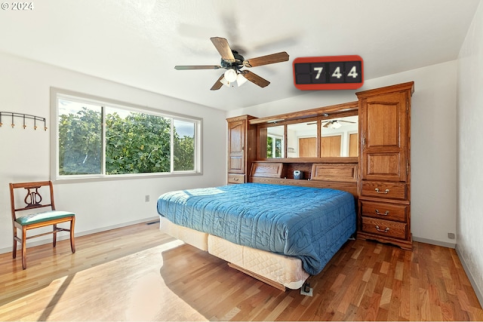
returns 7.44
